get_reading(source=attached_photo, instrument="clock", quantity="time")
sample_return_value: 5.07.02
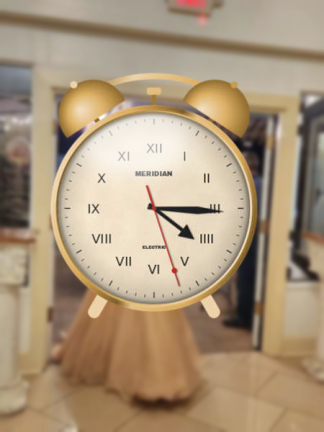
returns 4.15.27
